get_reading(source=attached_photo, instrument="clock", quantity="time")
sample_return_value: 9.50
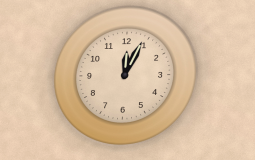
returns 12.04
